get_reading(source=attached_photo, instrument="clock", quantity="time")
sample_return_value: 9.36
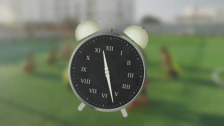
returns 11.27
